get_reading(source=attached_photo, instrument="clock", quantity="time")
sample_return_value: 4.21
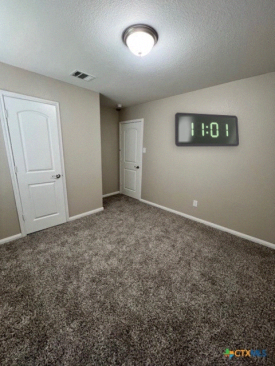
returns 11.01
